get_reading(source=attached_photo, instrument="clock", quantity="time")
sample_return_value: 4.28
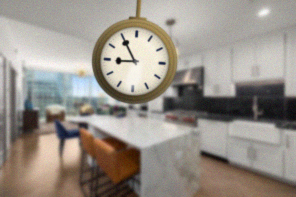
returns 8.55
